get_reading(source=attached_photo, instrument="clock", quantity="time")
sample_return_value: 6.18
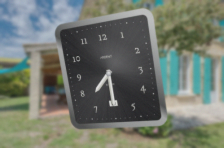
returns 7.30
